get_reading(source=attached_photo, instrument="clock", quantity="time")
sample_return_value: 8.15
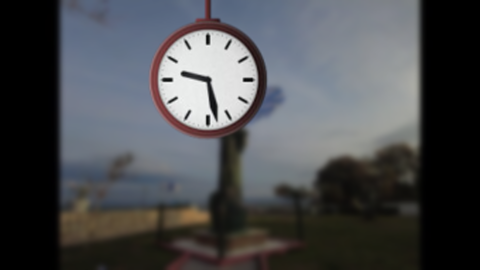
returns 9.28
